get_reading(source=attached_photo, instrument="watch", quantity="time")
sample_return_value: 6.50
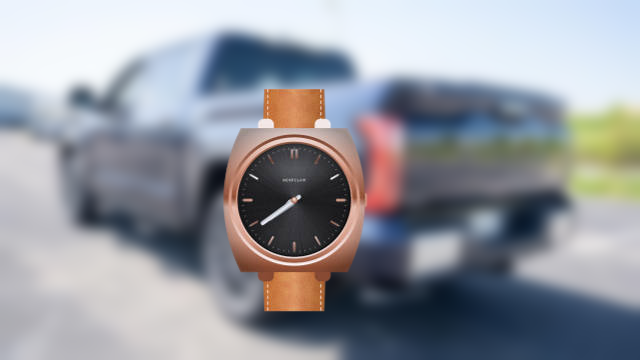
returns 7.39
